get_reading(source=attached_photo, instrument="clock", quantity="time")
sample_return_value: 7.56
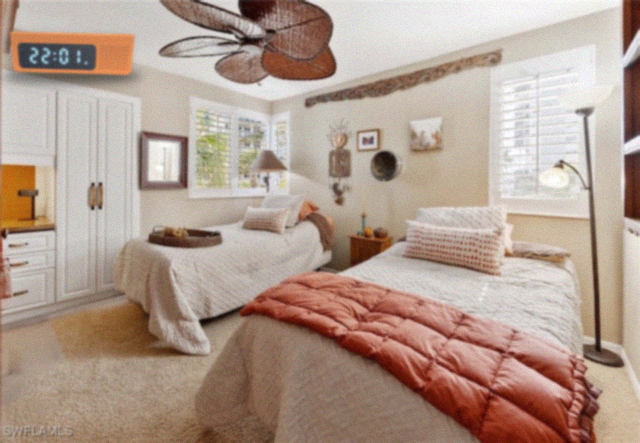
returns 22.01
